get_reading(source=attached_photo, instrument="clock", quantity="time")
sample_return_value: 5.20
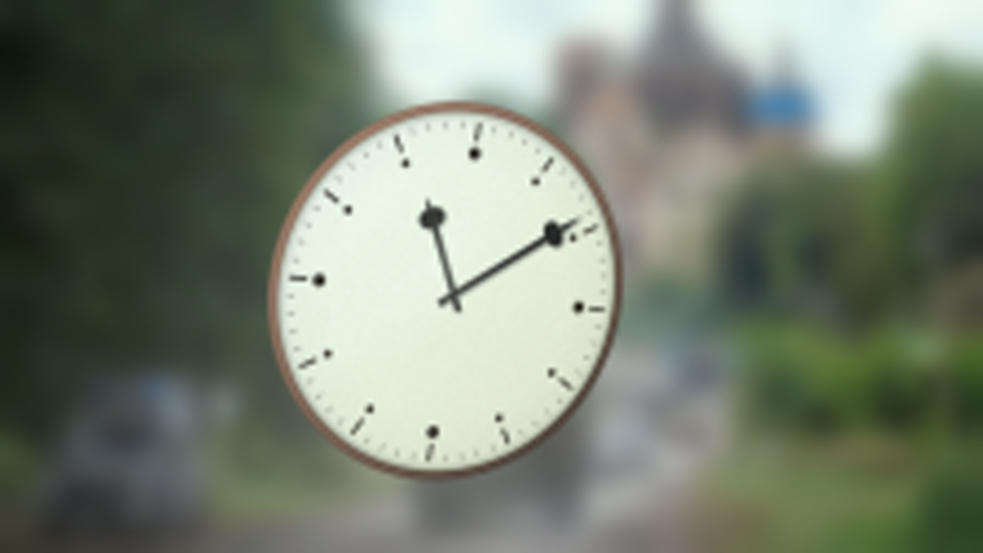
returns 11.09
